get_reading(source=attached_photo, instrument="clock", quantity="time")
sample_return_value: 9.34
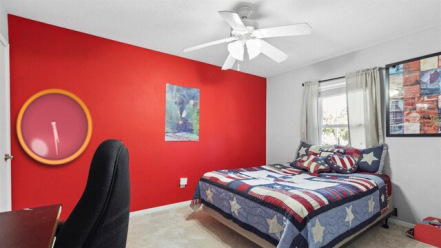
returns 5.29
